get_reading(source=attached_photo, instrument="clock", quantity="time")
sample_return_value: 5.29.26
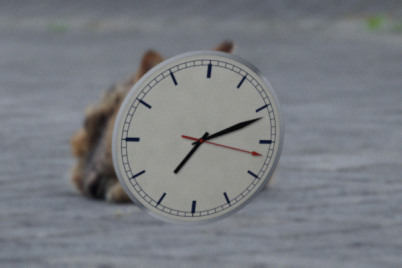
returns 7.11.17
